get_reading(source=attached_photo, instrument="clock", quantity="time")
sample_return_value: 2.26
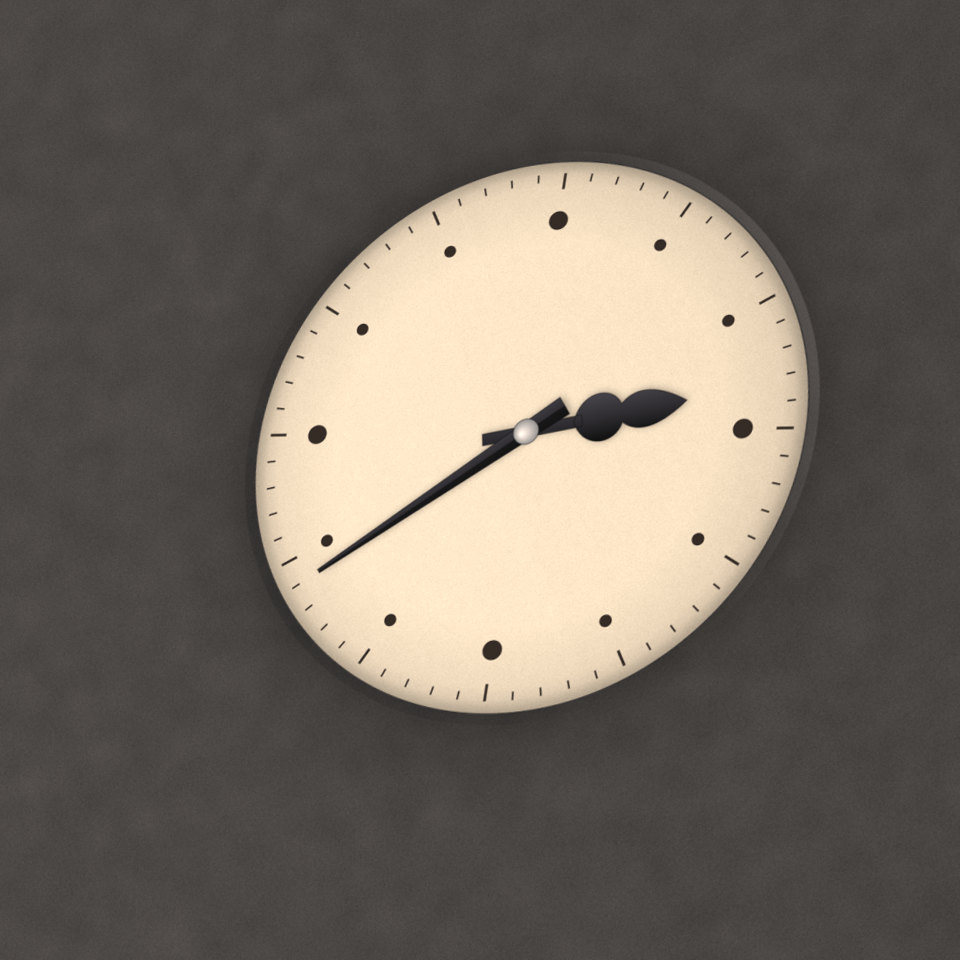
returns 2.39
